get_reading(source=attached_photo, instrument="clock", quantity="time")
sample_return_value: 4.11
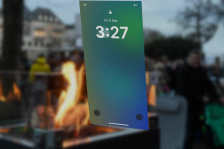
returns 3.27
